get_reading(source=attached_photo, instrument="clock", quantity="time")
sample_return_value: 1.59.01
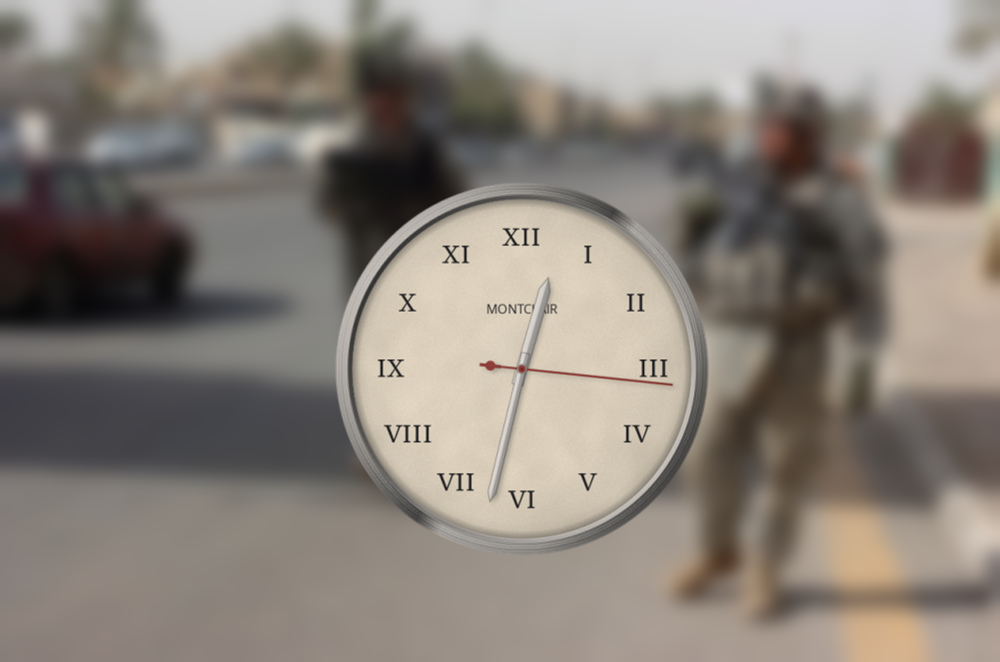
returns 12.32.16
